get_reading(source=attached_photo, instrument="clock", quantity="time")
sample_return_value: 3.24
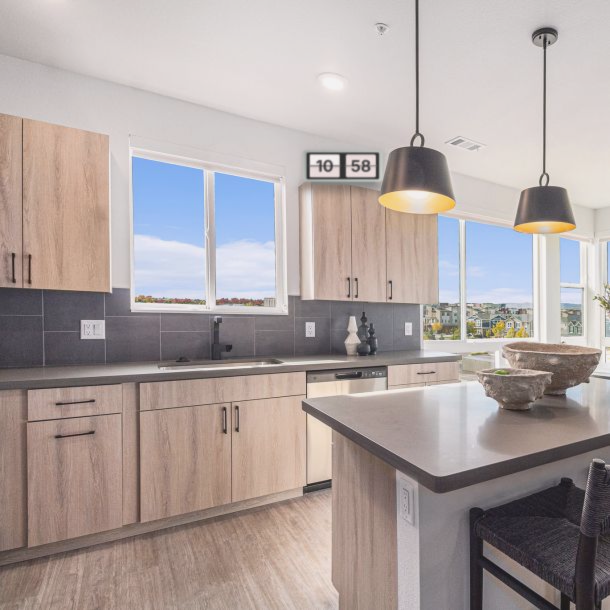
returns 10.58
